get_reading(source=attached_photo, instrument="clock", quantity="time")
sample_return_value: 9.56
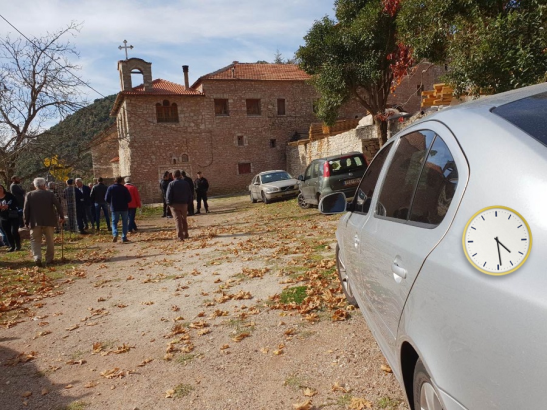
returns 4.29
